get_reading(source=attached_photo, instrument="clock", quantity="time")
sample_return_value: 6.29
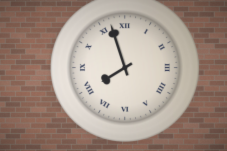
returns 7.57
